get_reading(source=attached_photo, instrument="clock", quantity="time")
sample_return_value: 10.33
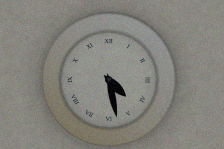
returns 4.28
